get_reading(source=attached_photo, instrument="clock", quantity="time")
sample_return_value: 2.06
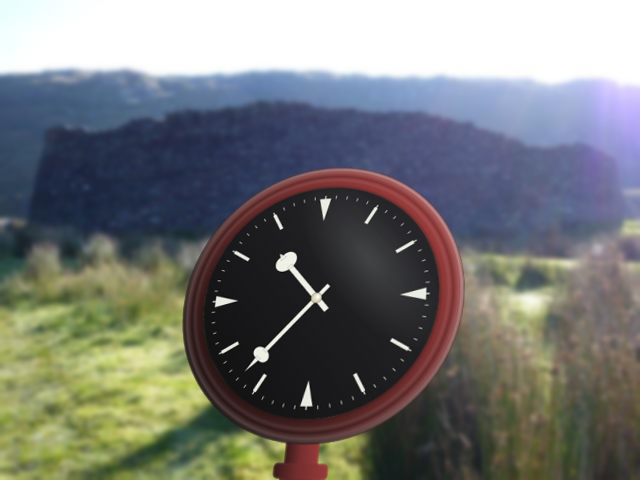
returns 10.37
